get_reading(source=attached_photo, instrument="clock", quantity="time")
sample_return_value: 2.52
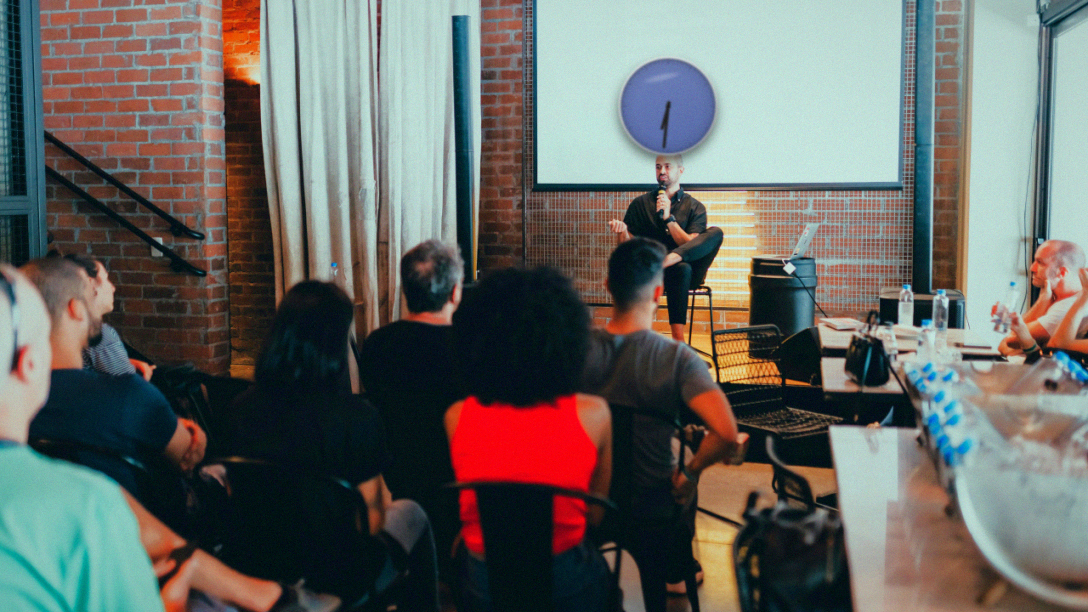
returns 6.31
